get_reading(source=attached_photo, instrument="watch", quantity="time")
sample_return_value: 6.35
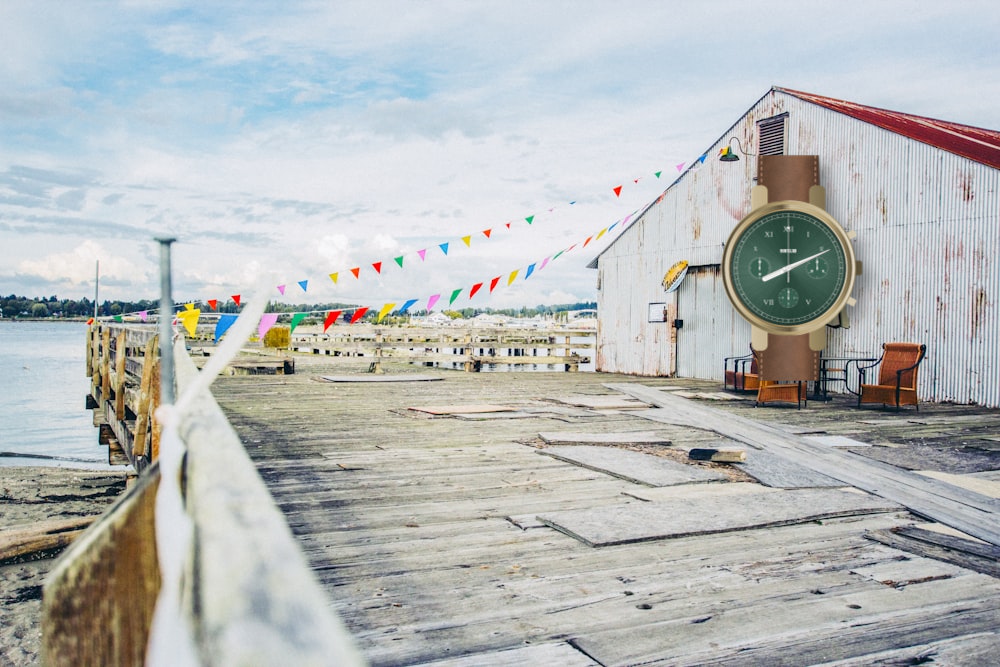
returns 8.11
